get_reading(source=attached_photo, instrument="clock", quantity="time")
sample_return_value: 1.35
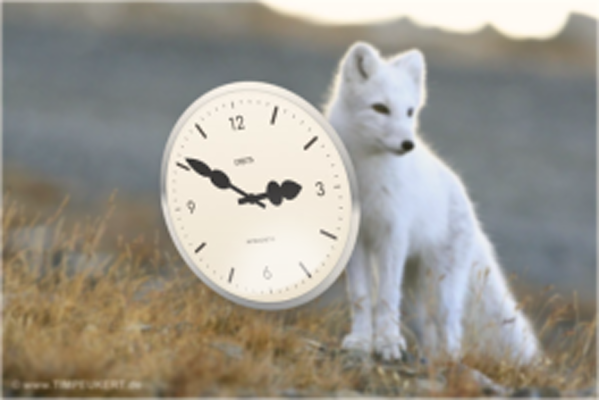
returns 2.51
